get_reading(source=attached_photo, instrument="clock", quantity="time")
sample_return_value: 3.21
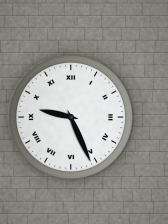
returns 9.26
